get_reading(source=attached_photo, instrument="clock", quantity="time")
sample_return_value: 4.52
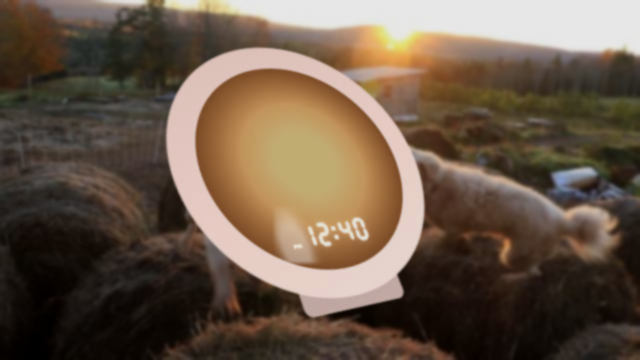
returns 12.40
